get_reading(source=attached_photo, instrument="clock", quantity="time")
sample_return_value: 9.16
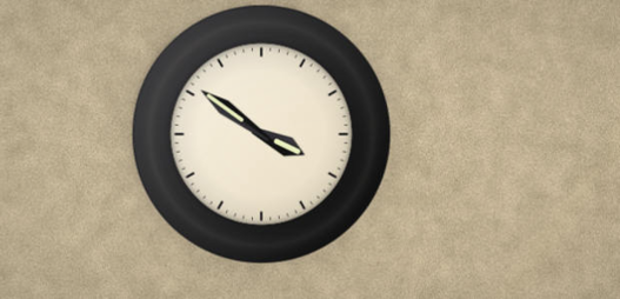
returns 3.51
